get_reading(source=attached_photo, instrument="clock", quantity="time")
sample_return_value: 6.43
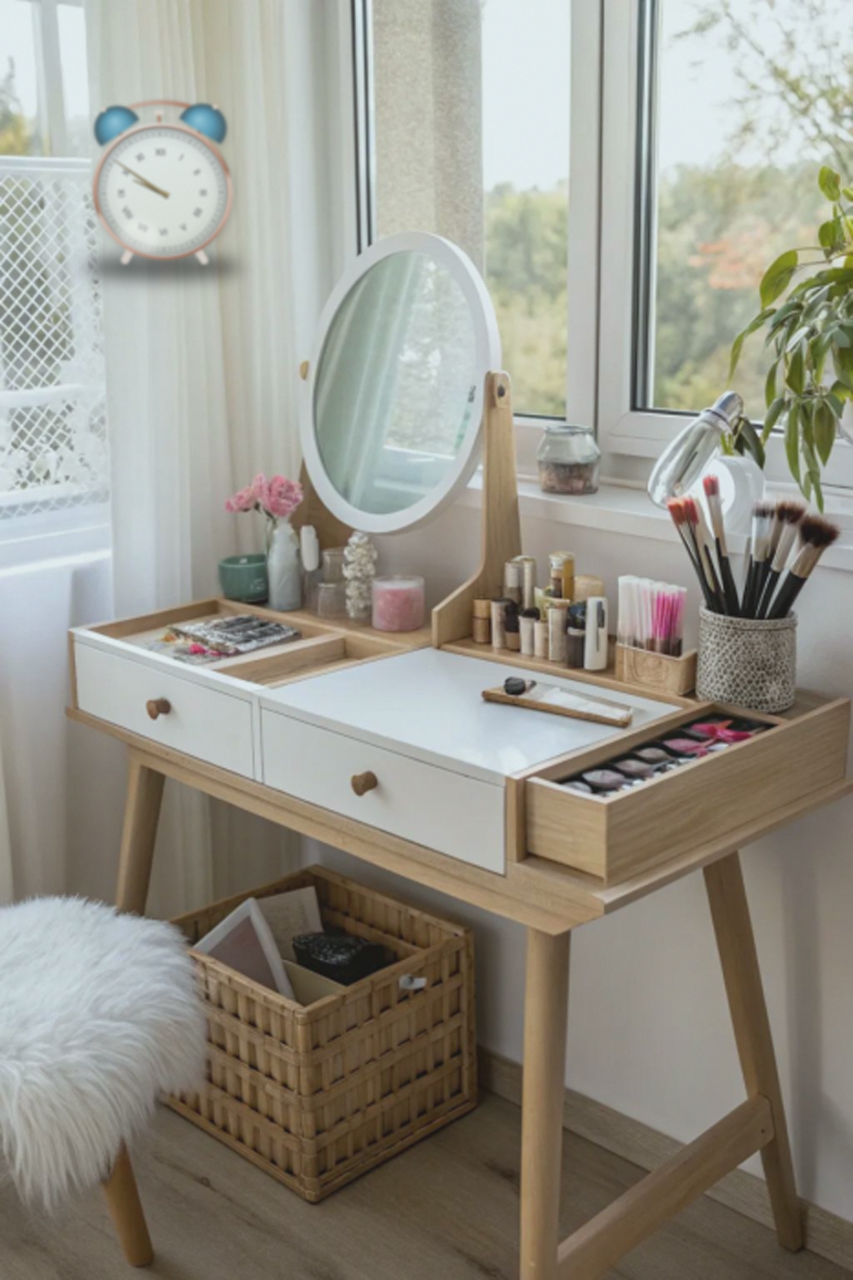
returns 9.51
